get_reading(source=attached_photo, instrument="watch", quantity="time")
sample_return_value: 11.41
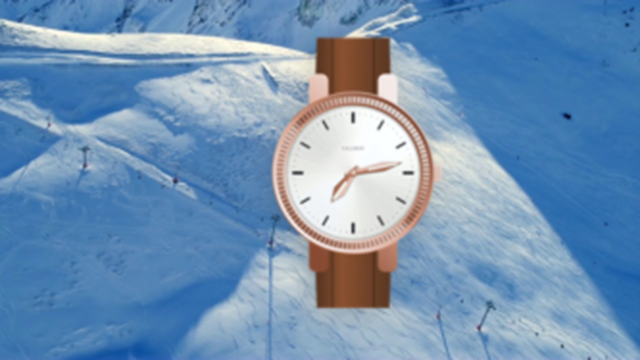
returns 7.13
